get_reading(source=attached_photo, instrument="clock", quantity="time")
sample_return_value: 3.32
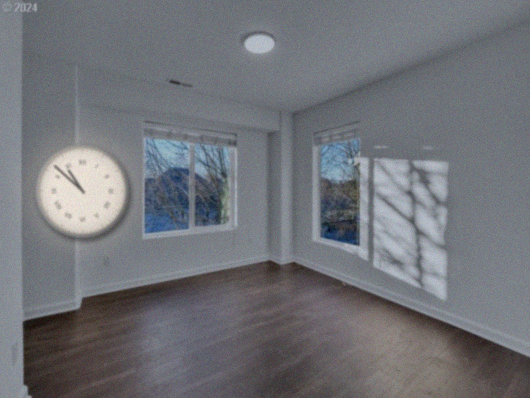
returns 10.52
